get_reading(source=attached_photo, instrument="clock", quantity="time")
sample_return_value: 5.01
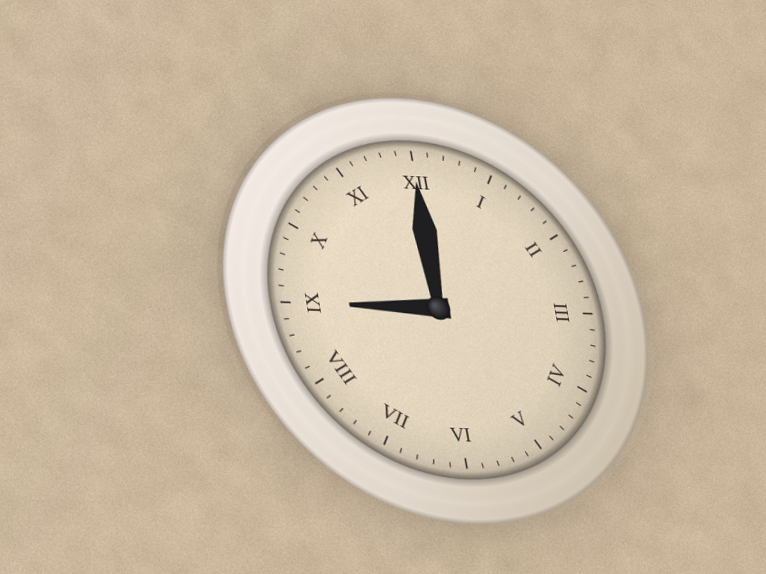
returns 9.00
